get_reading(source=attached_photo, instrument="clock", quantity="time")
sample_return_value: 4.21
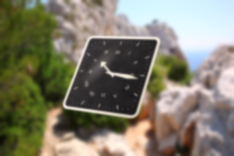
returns 10.16
